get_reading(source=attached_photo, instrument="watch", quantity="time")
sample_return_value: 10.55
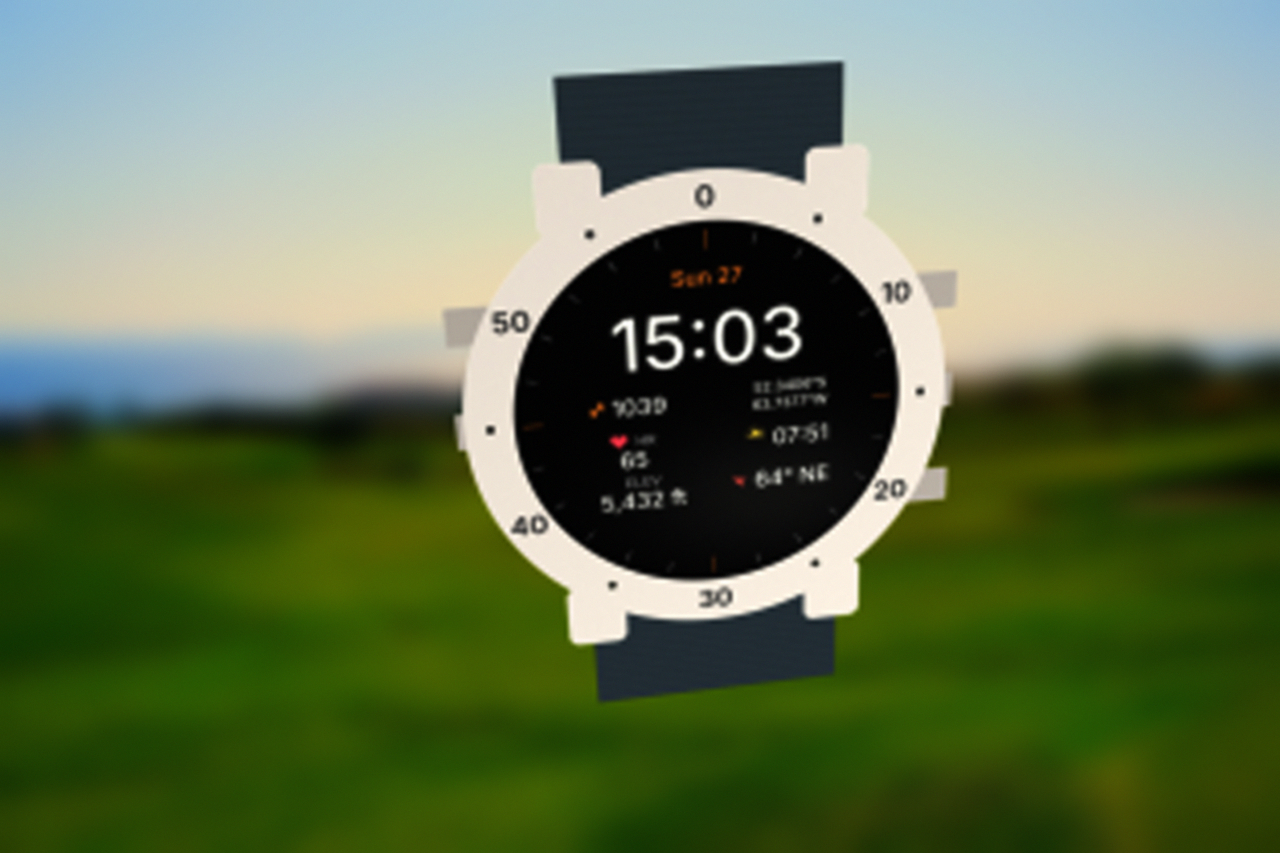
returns 15.03
